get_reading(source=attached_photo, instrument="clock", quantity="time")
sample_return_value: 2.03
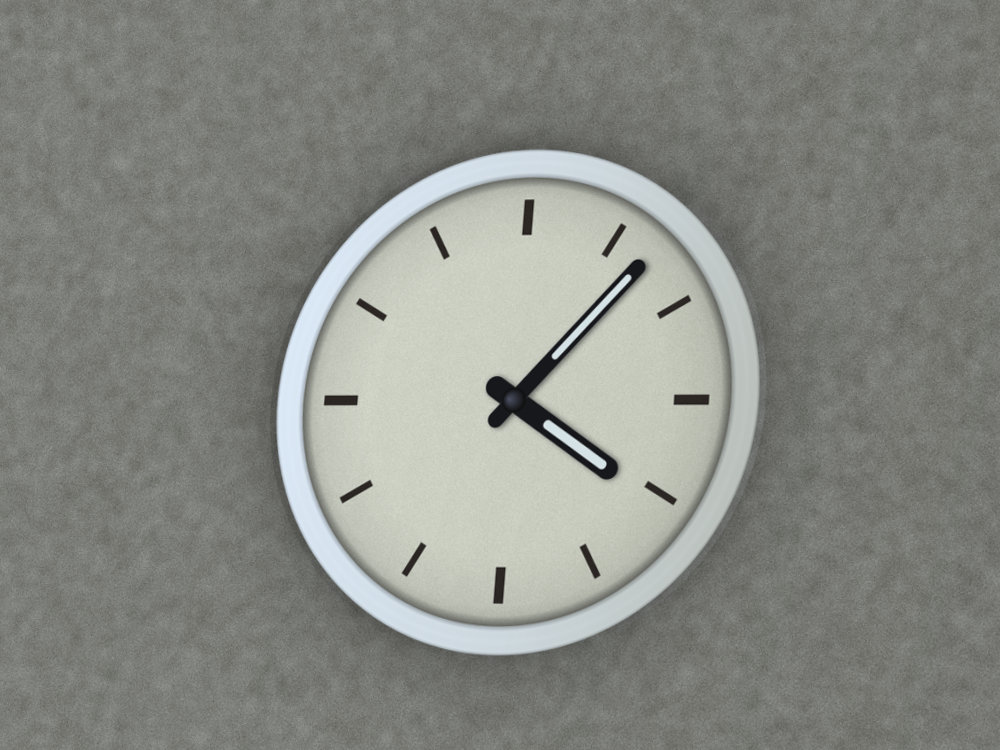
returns 4.07
